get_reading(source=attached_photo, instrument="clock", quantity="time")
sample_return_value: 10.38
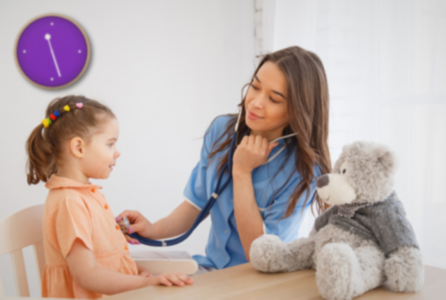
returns 11.27
